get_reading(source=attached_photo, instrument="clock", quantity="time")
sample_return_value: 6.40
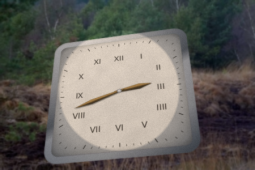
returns 2.42
